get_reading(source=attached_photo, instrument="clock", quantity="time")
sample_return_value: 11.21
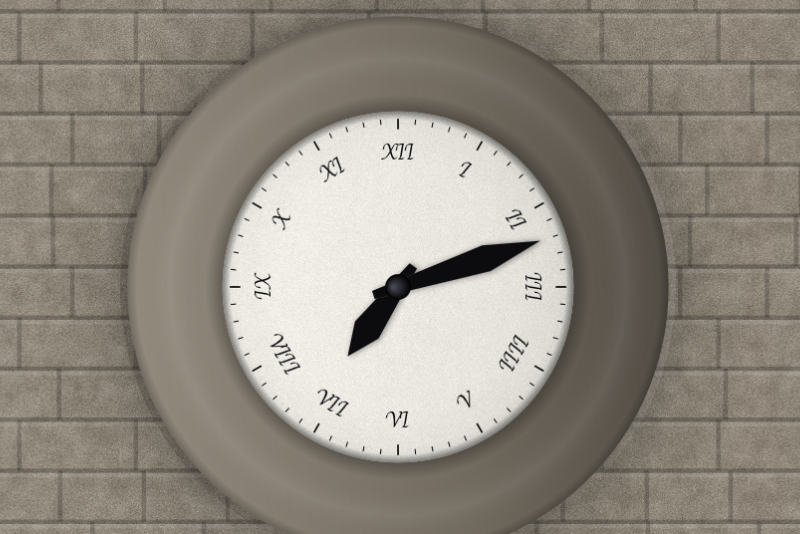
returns 7.12
